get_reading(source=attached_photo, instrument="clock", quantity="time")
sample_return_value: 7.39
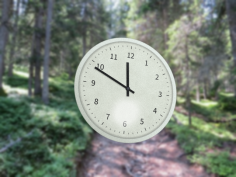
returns 11.49
